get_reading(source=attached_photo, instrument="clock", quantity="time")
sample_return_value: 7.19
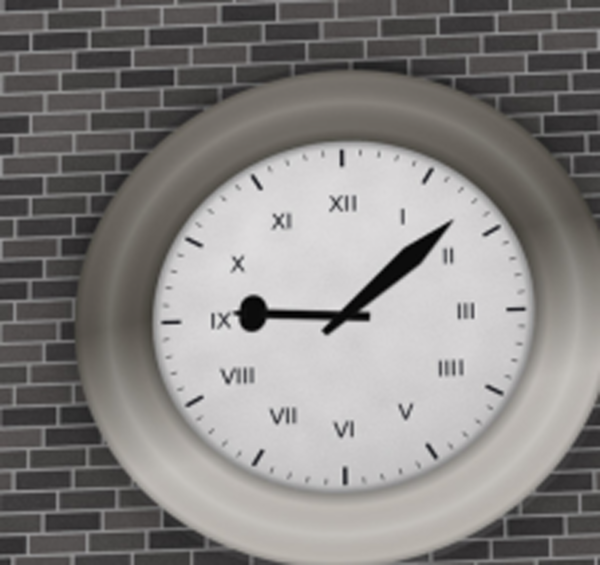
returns 9.08
